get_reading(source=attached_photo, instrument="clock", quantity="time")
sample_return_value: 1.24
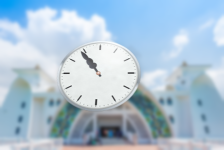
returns 10.54
